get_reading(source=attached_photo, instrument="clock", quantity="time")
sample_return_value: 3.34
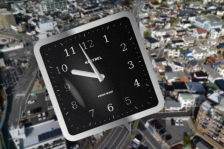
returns 9.58
